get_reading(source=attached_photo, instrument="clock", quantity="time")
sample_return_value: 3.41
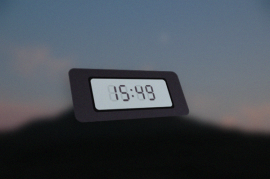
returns 15.49
